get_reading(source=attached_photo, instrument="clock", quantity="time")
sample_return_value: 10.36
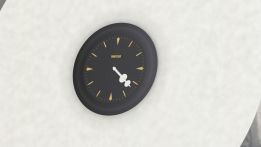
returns 4.22
